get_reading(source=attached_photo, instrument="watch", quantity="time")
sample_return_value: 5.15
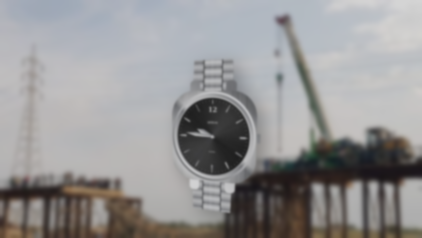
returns 9.46
